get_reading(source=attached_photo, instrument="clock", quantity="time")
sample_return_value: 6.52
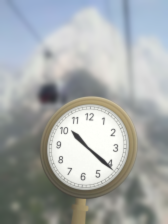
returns 10.21
